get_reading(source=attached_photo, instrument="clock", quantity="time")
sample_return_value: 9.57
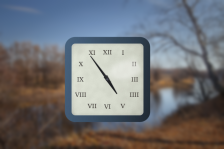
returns 4.54
